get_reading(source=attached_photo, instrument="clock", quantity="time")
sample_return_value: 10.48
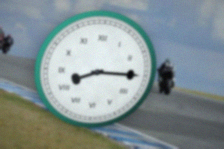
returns 8.15
